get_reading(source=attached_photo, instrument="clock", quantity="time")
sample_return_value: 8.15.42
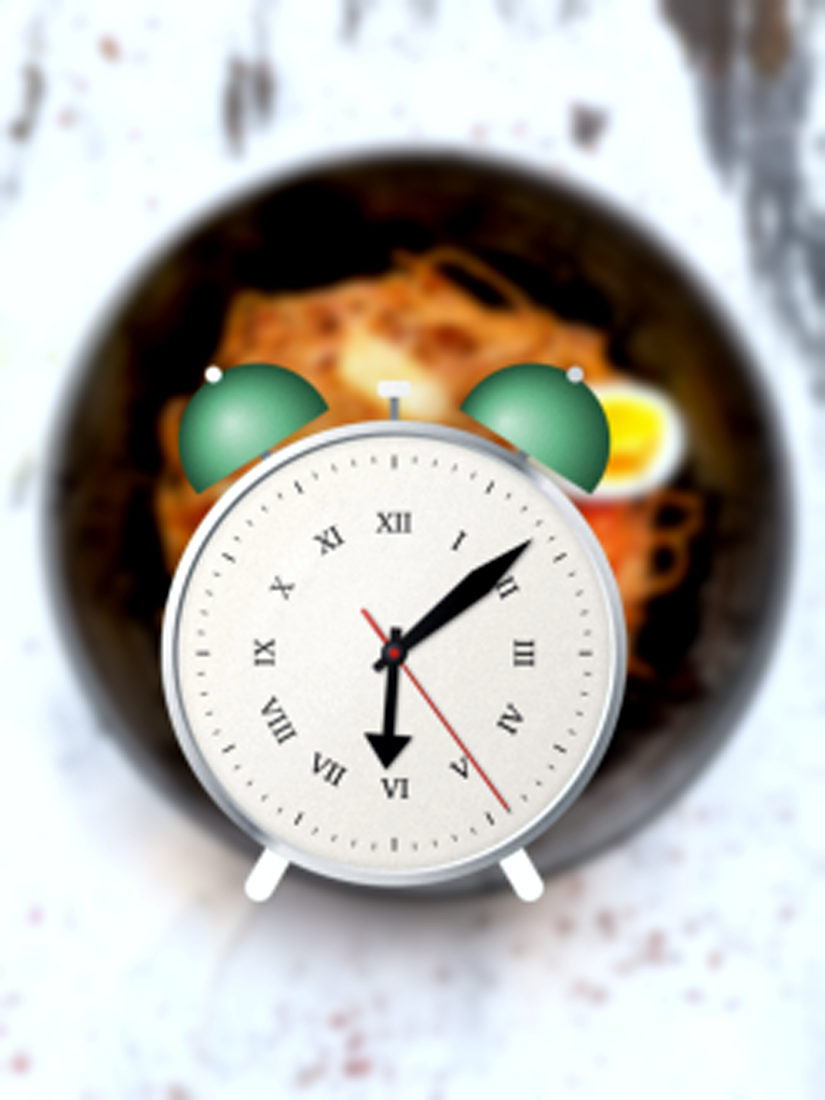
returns 6.08.24
